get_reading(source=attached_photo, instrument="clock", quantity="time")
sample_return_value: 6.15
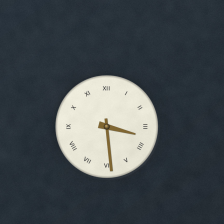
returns 3.29
